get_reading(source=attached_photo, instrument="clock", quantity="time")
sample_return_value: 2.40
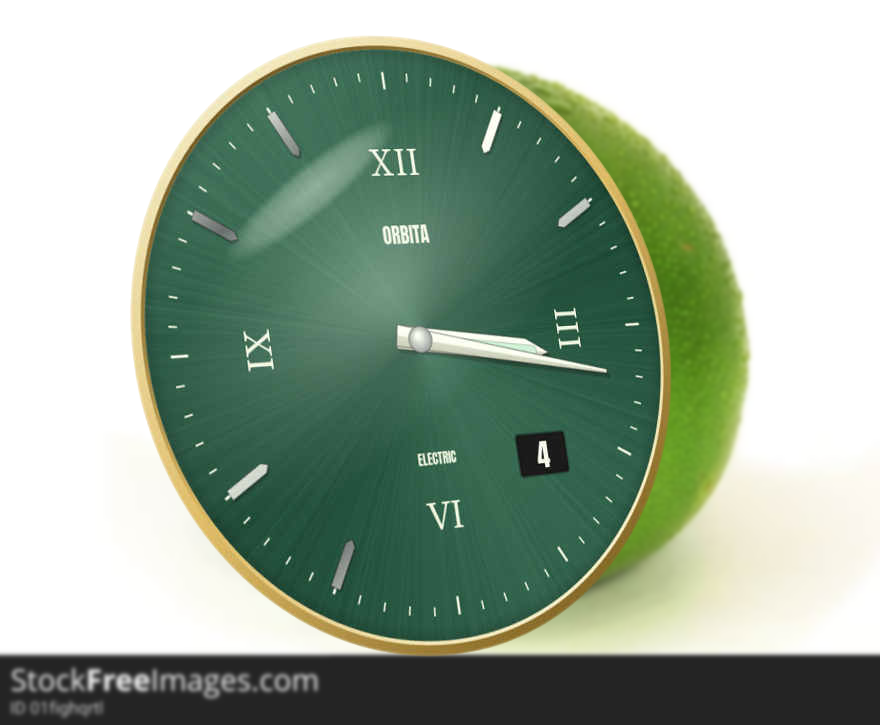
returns 3.17
